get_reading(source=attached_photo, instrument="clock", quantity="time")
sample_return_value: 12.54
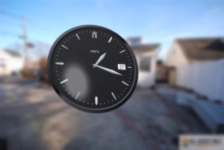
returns 1.18
